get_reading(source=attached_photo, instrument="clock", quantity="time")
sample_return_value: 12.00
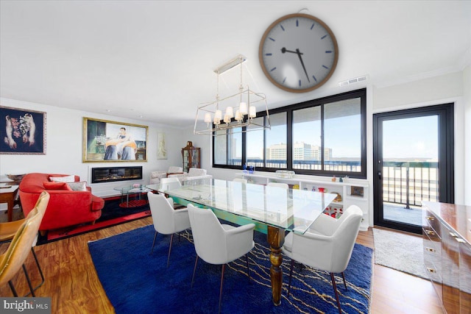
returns 9.27
